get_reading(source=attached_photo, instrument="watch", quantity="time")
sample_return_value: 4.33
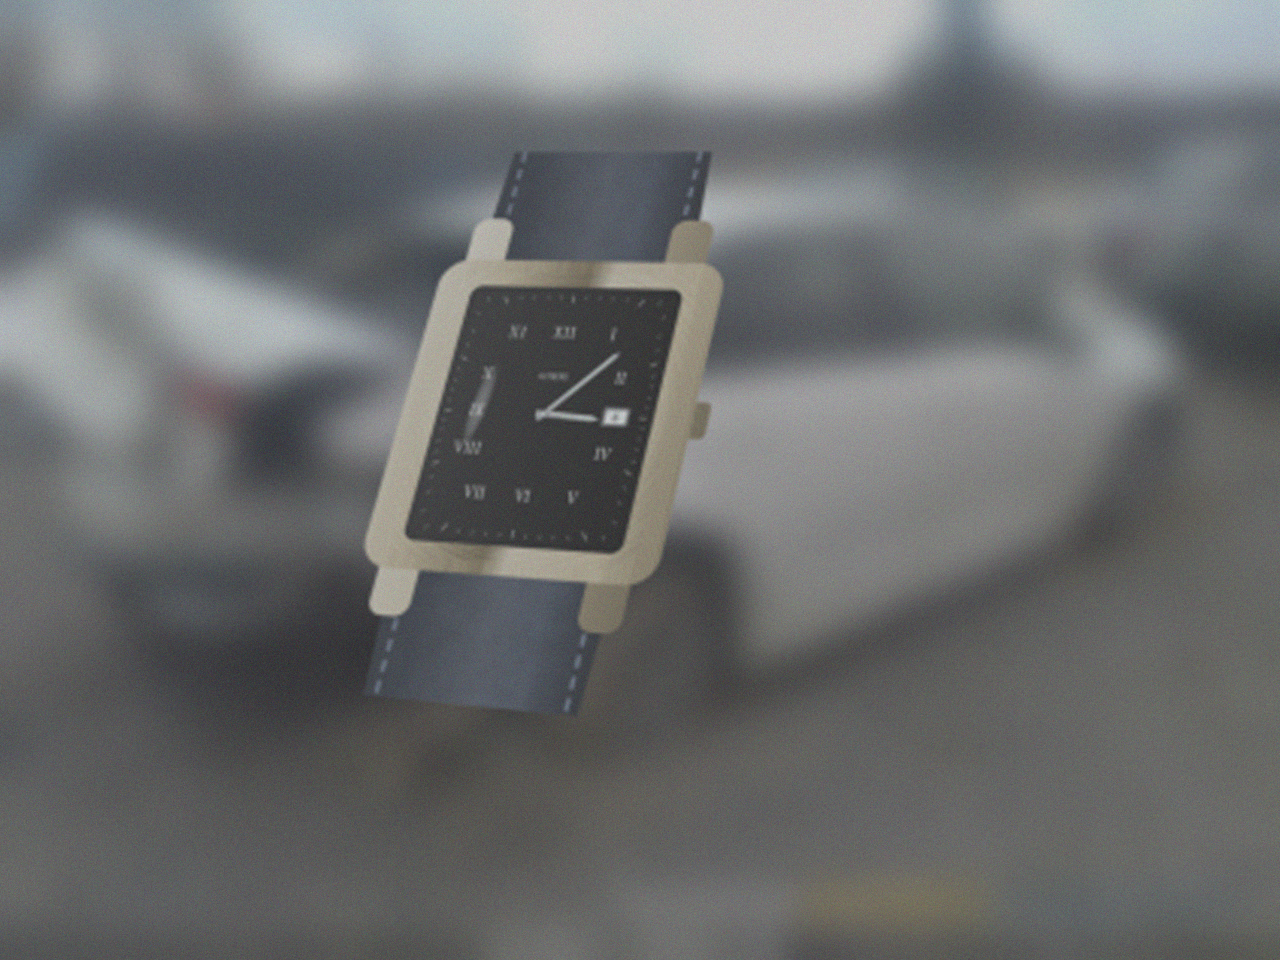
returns 3.07
